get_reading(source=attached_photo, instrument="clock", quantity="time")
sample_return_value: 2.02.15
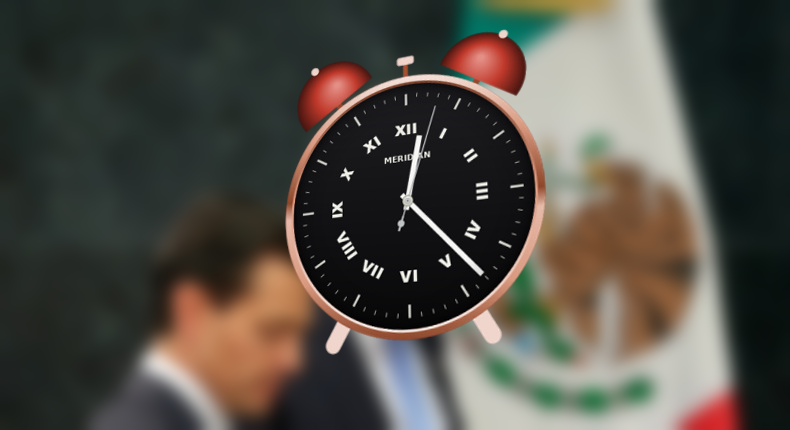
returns 12.23.03
